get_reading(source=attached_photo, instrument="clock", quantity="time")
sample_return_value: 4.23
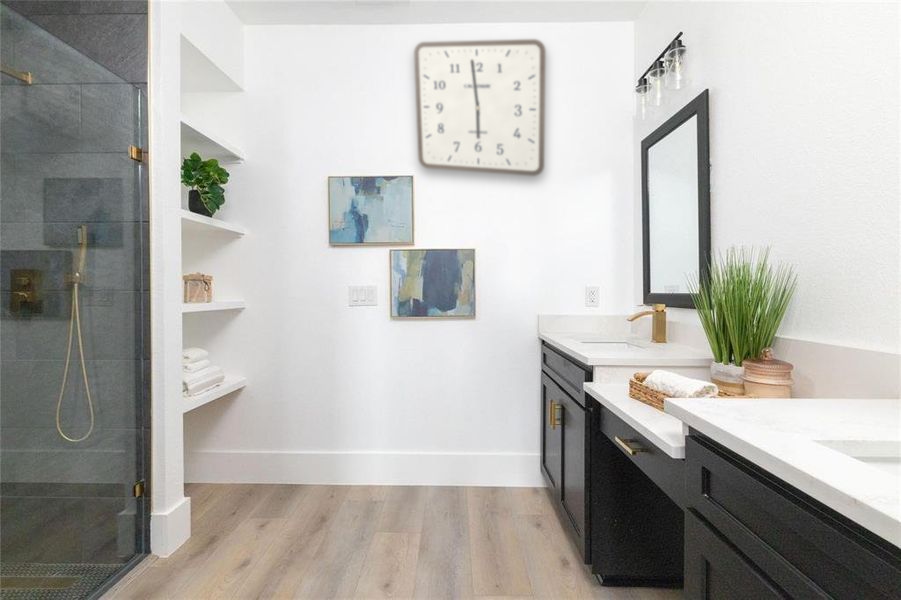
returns 5.59
